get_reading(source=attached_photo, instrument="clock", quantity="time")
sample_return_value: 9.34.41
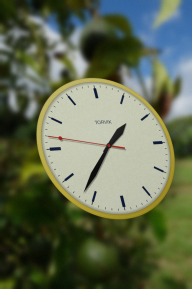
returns 1.36.47
